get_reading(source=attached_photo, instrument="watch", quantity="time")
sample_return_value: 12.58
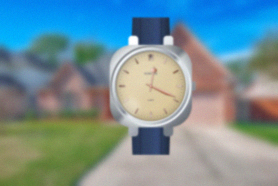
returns 12.19
